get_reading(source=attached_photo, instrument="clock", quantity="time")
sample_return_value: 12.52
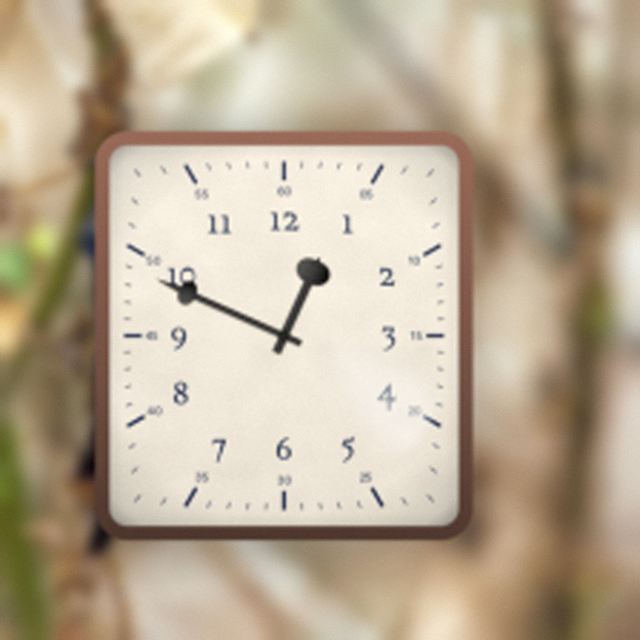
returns 12.49
